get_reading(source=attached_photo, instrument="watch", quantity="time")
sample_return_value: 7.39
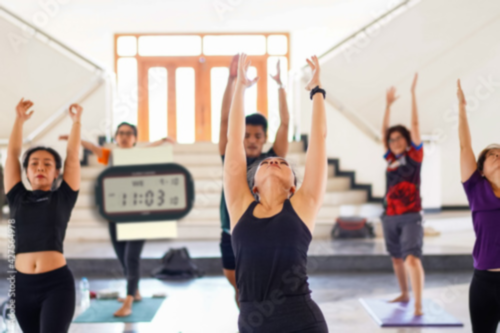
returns 11.03
